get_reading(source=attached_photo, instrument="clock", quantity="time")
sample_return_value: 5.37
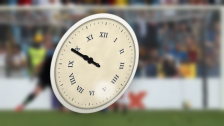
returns 9.49
